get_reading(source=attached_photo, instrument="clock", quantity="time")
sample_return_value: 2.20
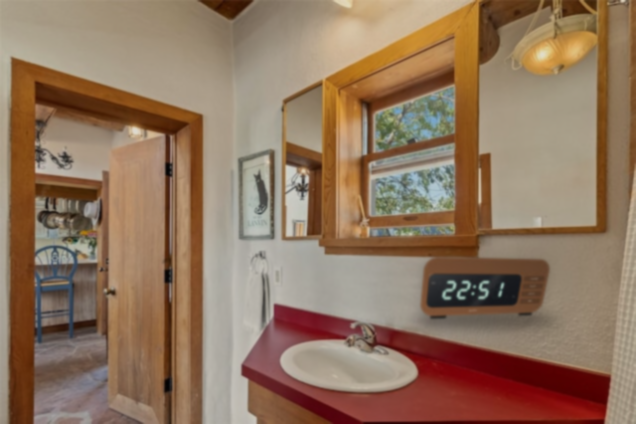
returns 22.51
